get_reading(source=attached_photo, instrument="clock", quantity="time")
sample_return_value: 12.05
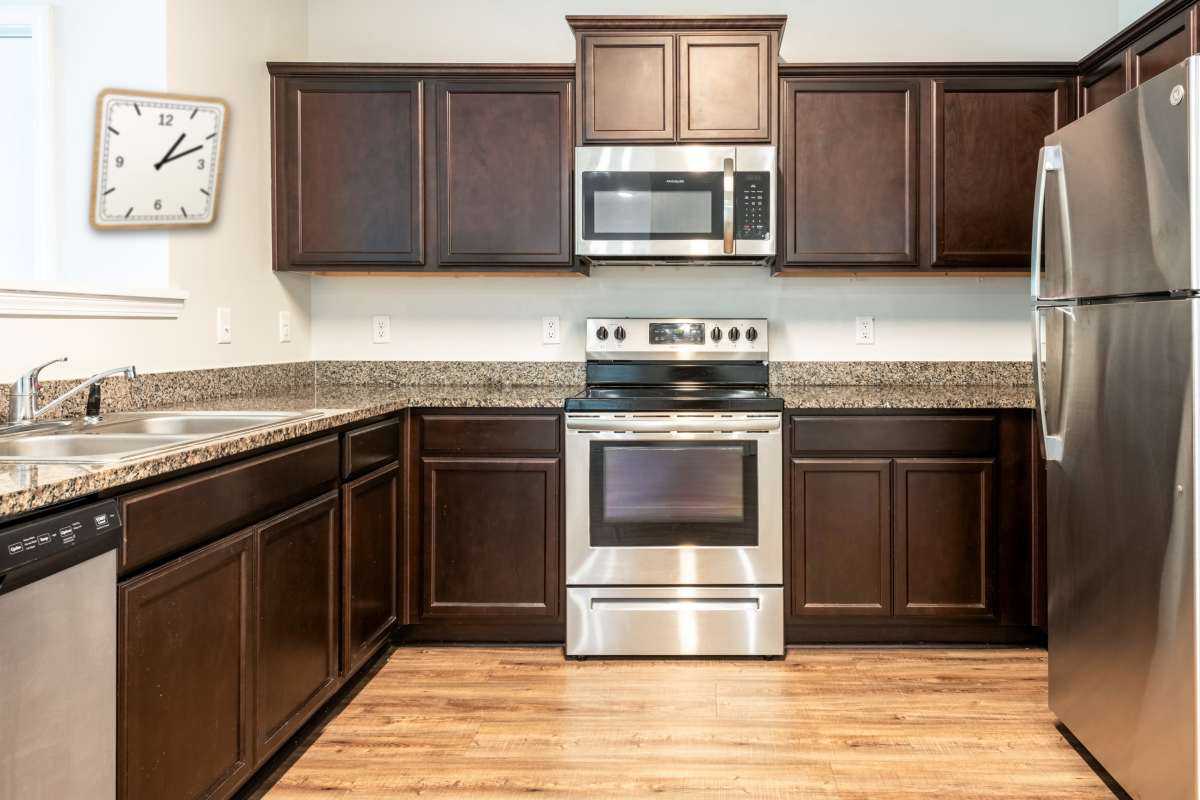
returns 1.11
